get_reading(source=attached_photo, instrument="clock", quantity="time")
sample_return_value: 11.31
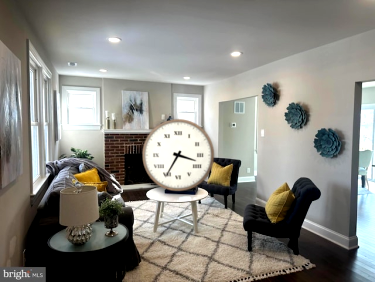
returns 3.35
